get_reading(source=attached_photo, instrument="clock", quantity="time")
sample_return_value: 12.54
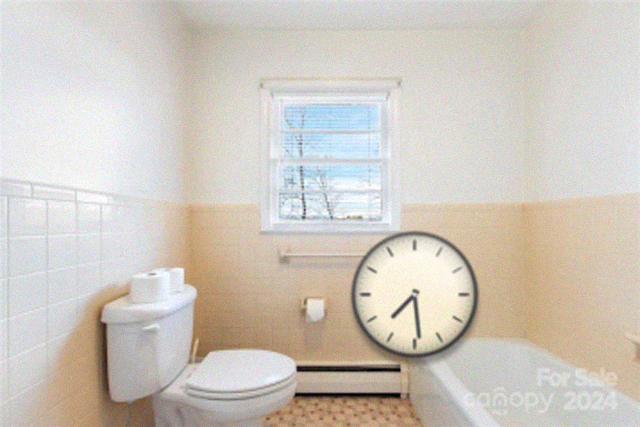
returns 7.29
